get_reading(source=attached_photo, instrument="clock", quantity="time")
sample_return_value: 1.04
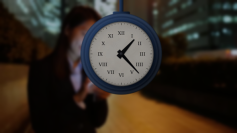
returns 1.23
